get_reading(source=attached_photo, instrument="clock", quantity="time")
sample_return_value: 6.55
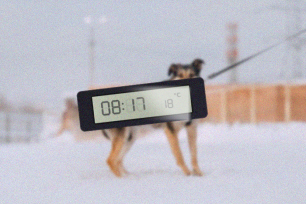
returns 8.17
